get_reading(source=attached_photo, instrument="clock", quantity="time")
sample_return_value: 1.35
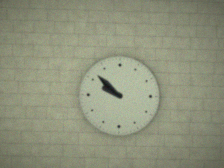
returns 9.52
